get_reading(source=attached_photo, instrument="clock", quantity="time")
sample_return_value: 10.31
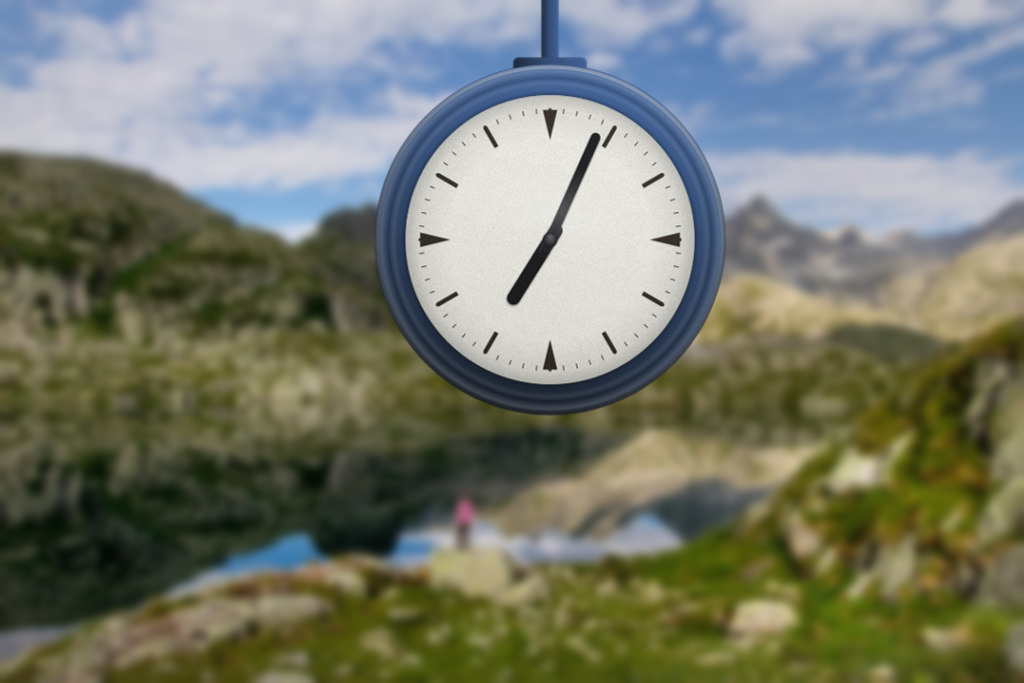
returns 7.04
